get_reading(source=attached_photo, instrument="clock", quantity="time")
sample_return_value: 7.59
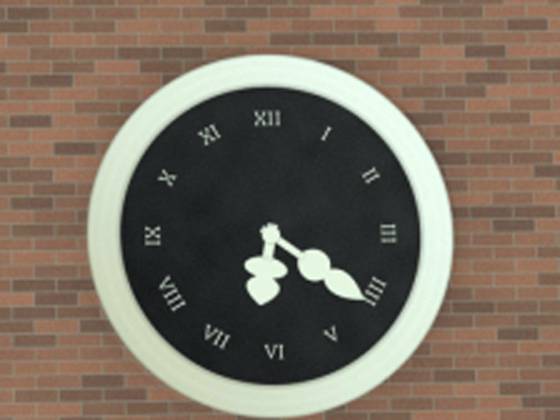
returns 6.21
